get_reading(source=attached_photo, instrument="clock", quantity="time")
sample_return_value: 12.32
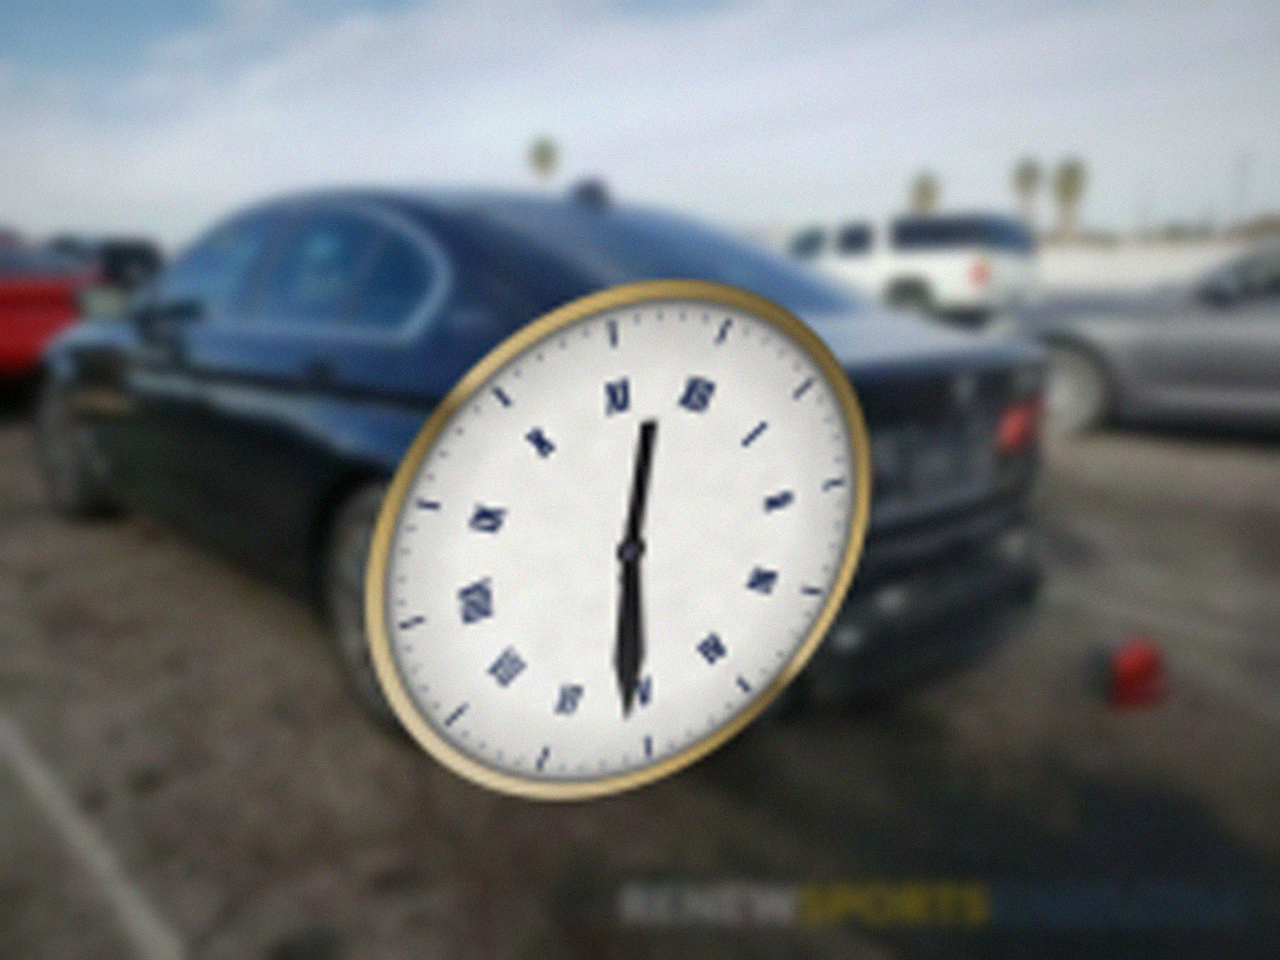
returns 11.26
